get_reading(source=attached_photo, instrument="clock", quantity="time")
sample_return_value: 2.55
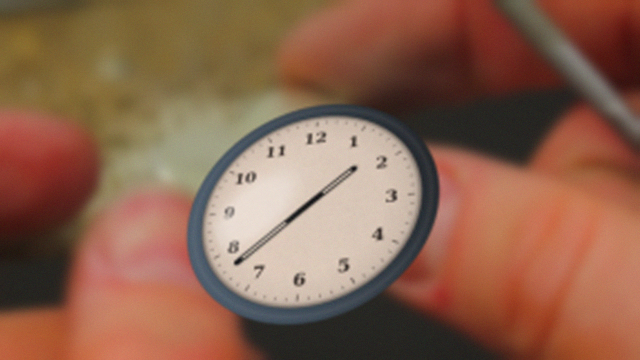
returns 1.38
